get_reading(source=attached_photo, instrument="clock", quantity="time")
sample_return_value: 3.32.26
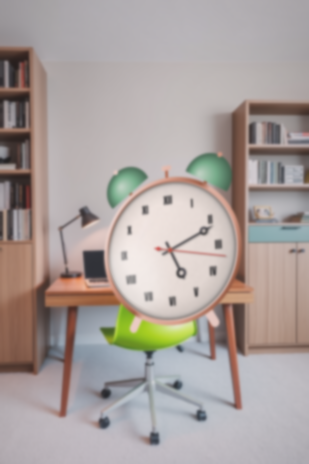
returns 5.11.17
